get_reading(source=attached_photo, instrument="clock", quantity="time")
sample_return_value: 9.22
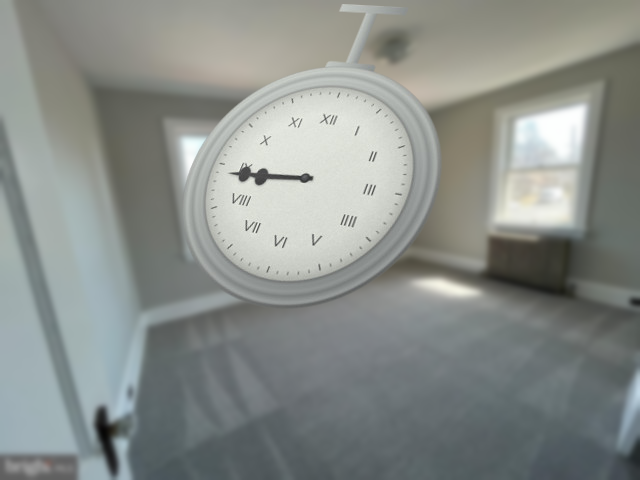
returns 8.44
